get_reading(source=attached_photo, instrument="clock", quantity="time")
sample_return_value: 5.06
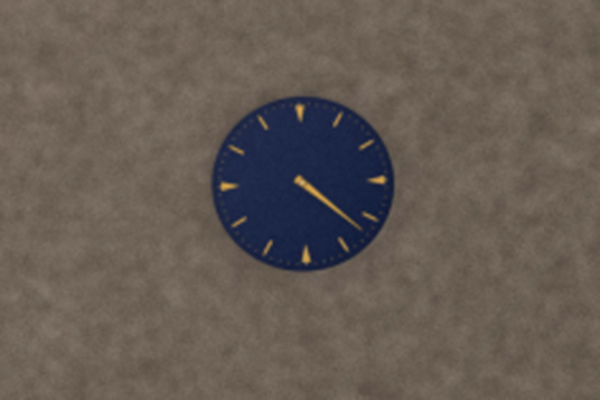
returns 4.22
